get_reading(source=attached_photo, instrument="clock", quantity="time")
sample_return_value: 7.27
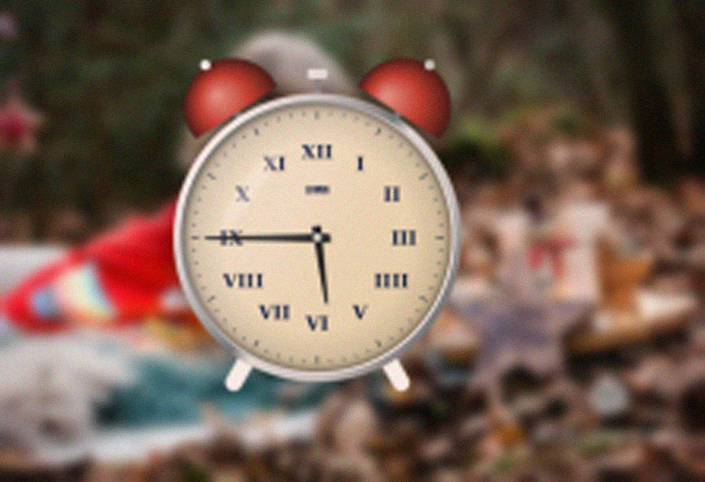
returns 5.45
